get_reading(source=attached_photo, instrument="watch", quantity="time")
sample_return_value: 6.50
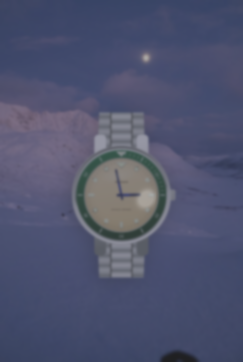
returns 2.58
